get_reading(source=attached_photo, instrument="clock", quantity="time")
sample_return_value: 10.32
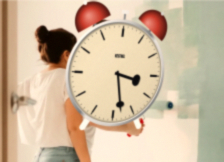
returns 3.28
